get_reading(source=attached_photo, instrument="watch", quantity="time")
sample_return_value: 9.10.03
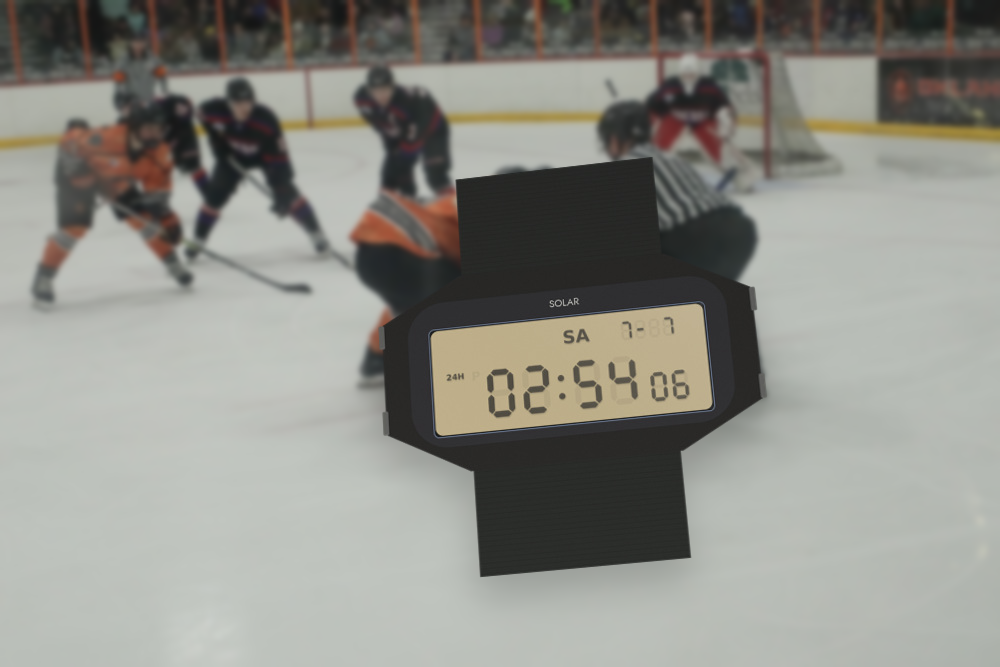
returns 2.54.06
